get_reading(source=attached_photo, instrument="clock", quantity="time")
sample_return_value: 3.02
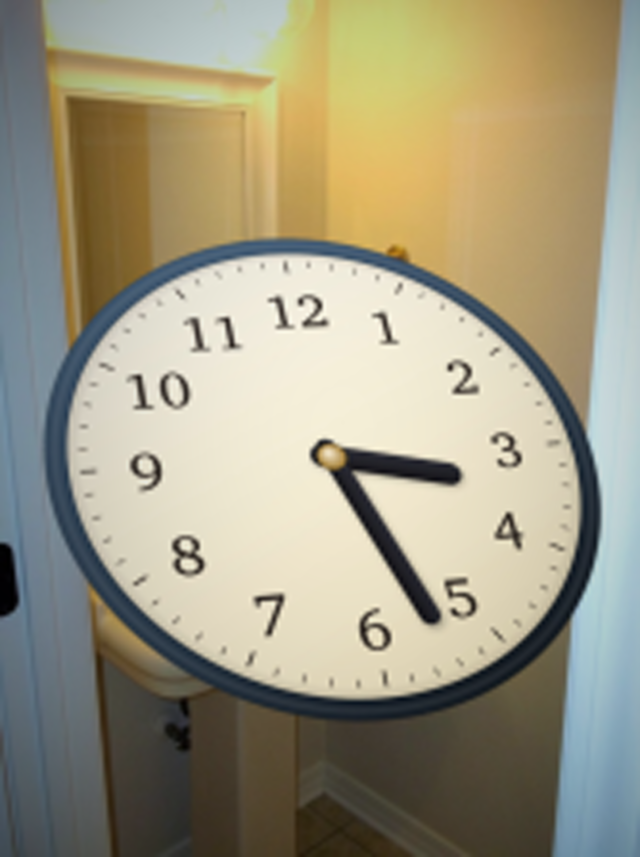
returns 3.27
